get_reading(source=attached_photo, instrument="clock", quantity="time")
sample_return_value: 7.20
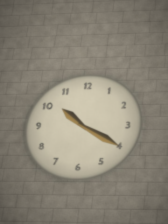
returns 10.20
